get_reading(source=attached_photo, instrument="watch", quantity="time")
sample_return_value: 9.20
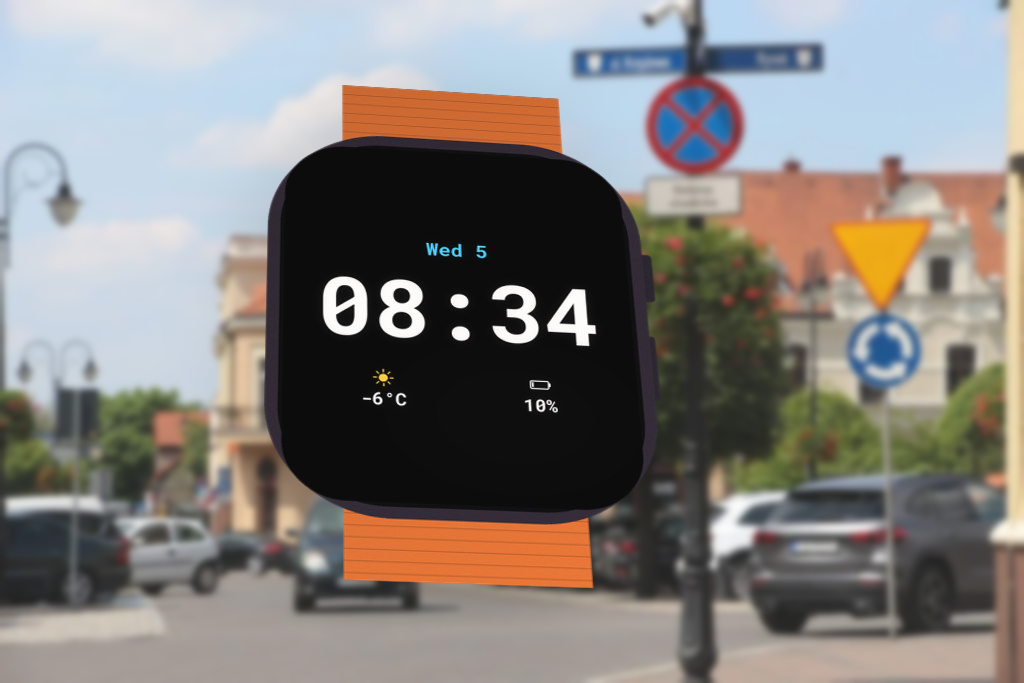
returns 8.34
